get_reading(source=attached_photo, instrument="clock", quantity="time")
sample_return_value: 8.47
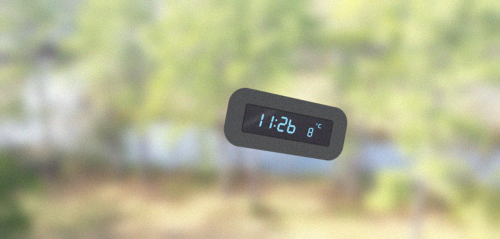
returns 11.26
